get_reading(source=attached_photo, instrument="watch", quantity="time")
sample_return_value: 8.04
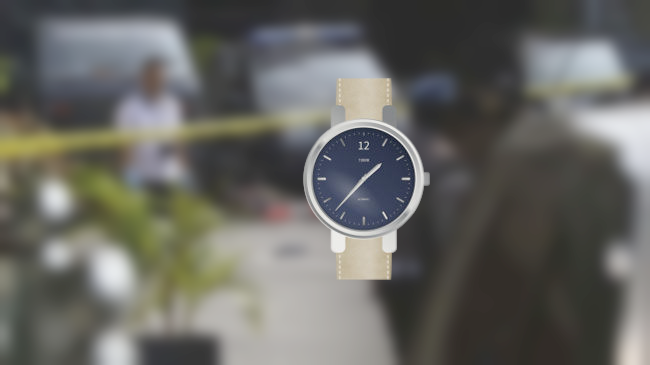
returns 1.37
